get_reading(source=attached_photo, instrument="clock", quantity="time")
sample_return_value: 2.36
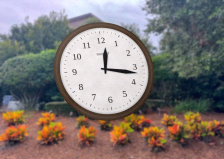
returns 12.17
